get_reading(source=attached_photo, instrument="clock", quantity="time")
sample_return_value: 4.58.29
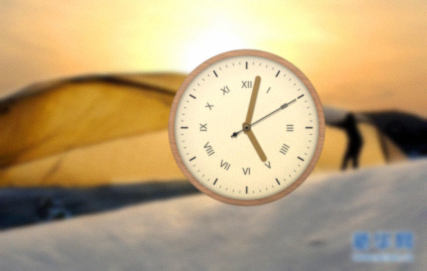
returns 5.02.10
